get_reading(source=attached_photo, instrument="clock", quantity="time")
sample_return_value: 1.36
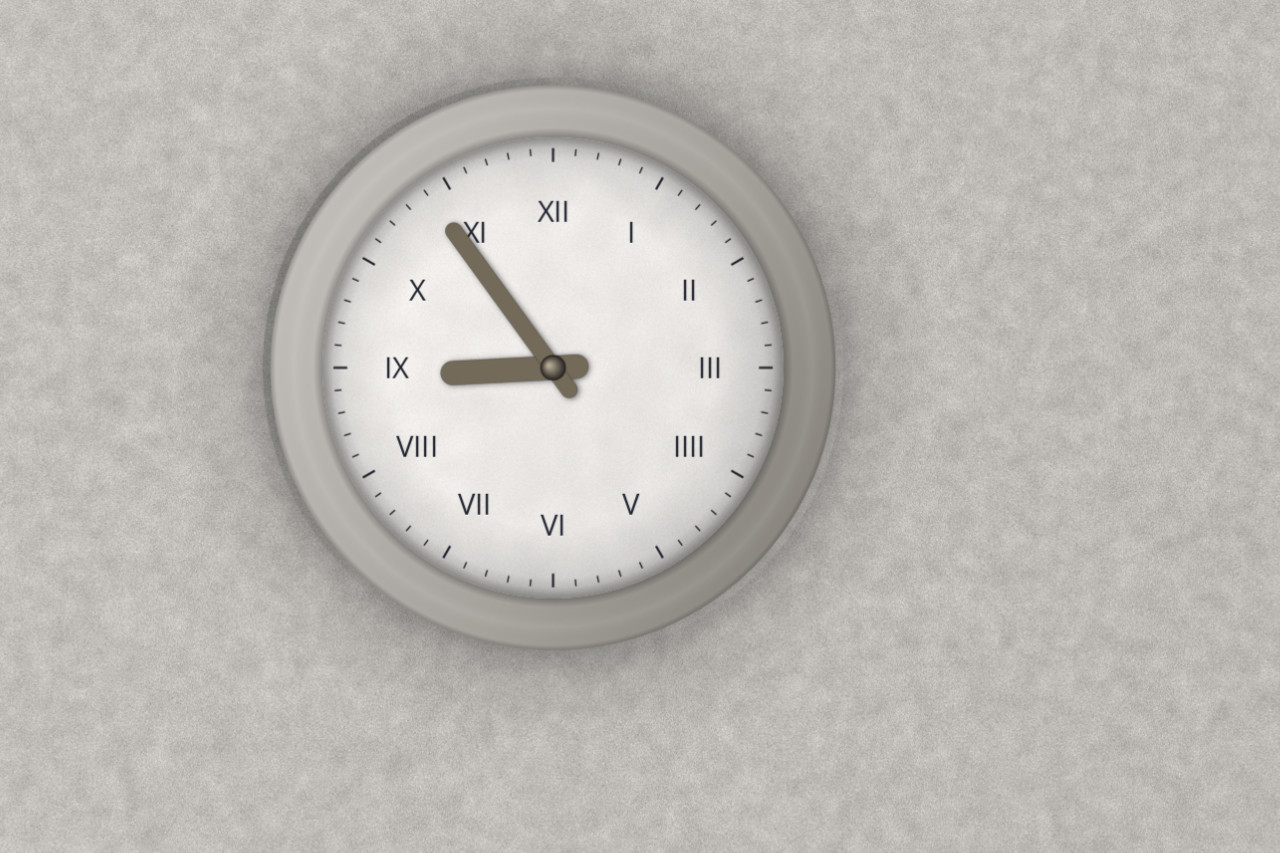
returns 8.54
